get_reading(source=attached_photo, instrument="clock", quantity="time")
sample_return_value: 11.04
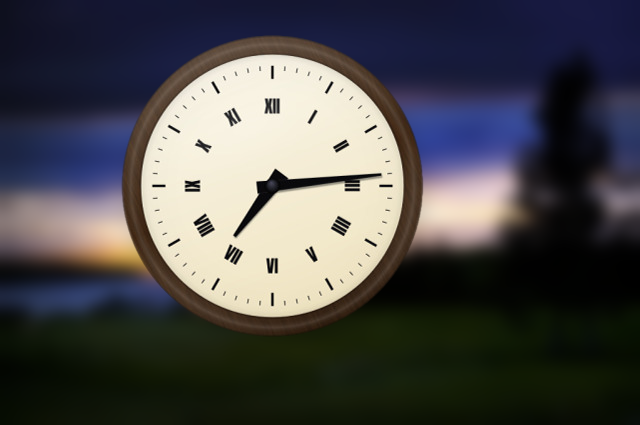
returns 7.14
